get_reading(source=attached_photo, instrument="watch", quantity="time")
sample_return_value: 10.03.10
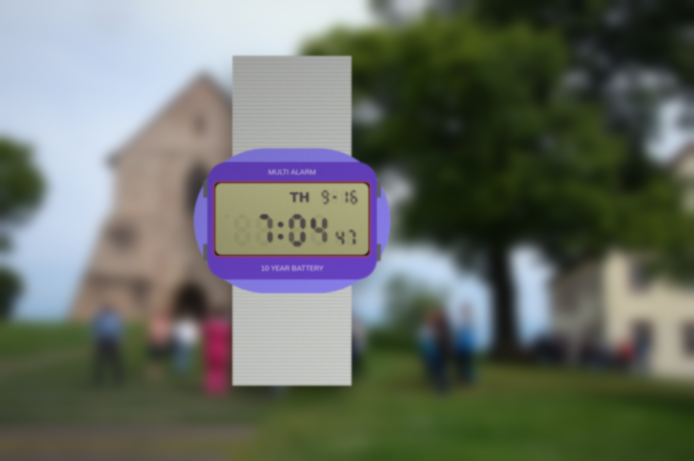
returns 7.04.47
